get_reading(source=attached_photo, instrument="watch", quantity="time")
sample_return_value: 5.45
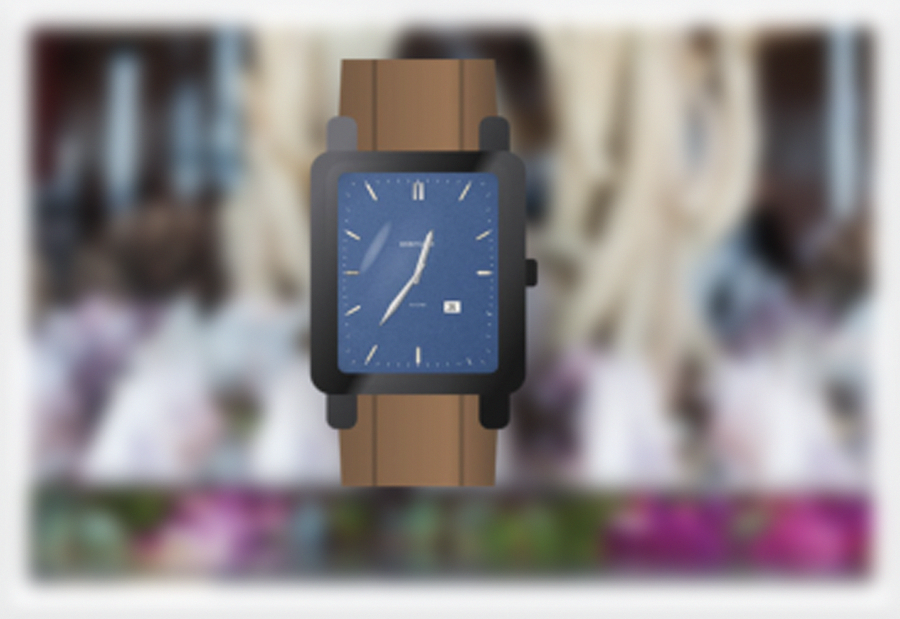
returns 12.36
